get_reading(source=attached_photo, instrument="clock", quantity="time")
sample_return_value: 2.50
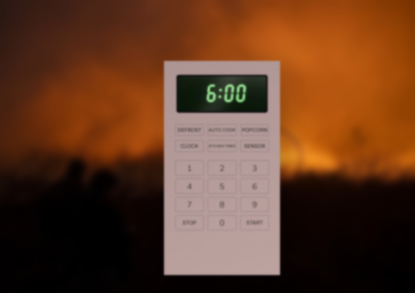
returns 6.00
